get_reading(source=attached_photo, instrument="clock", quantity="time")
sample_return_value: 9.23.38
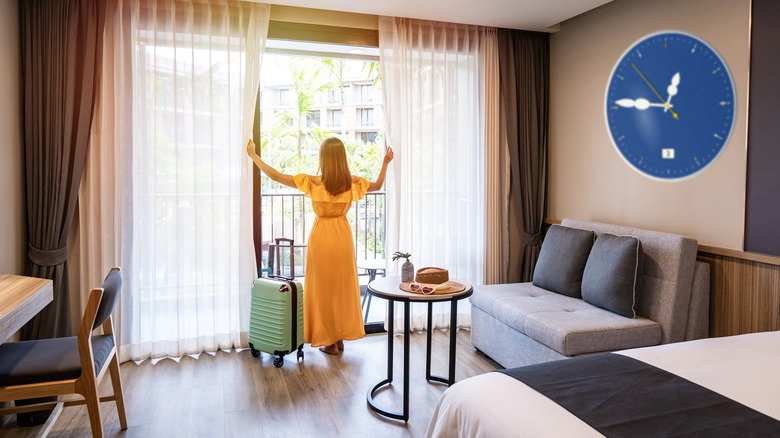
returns 12.45.53
